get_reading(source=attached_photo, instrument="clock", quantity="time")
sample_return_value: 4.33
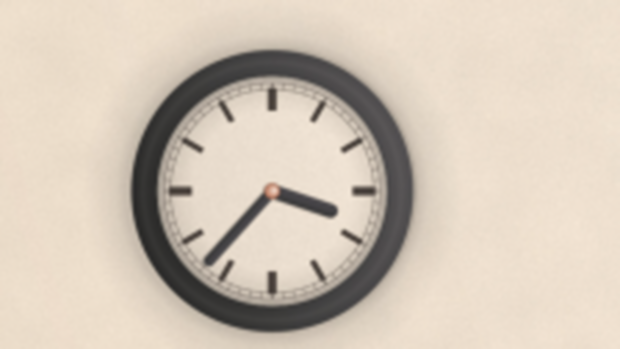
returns 3.37
